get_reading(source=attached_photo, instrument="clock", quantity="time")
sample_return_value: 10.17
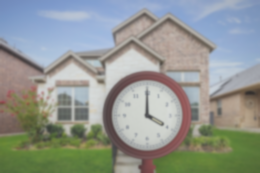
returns 4.00
